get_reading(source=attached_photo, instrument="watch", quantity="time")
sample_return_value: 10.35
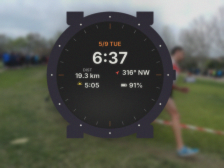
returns 6.37
